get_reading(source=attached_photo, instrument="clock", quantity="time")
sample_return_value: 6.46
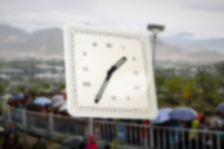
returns 1.35
